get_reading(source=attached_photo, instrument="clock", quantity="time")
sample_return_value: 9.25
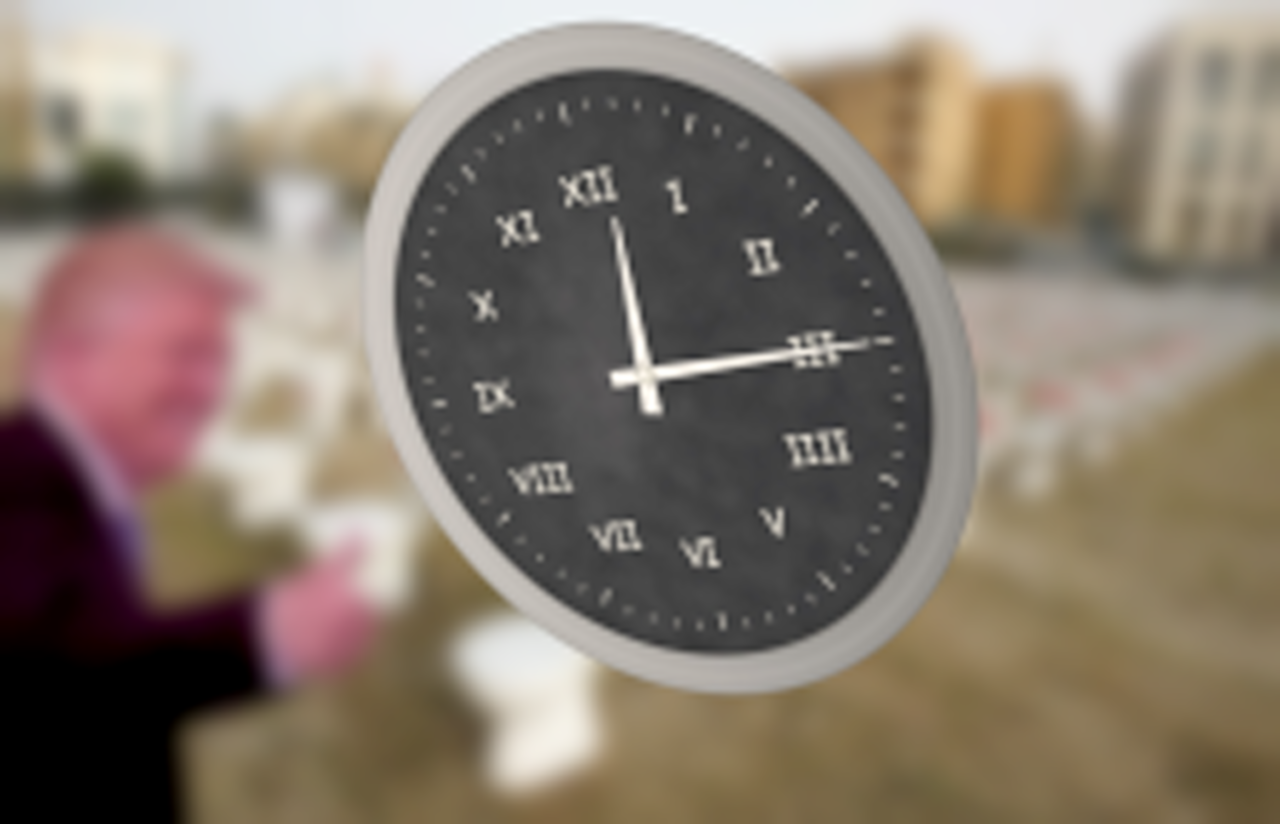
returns 12.15
